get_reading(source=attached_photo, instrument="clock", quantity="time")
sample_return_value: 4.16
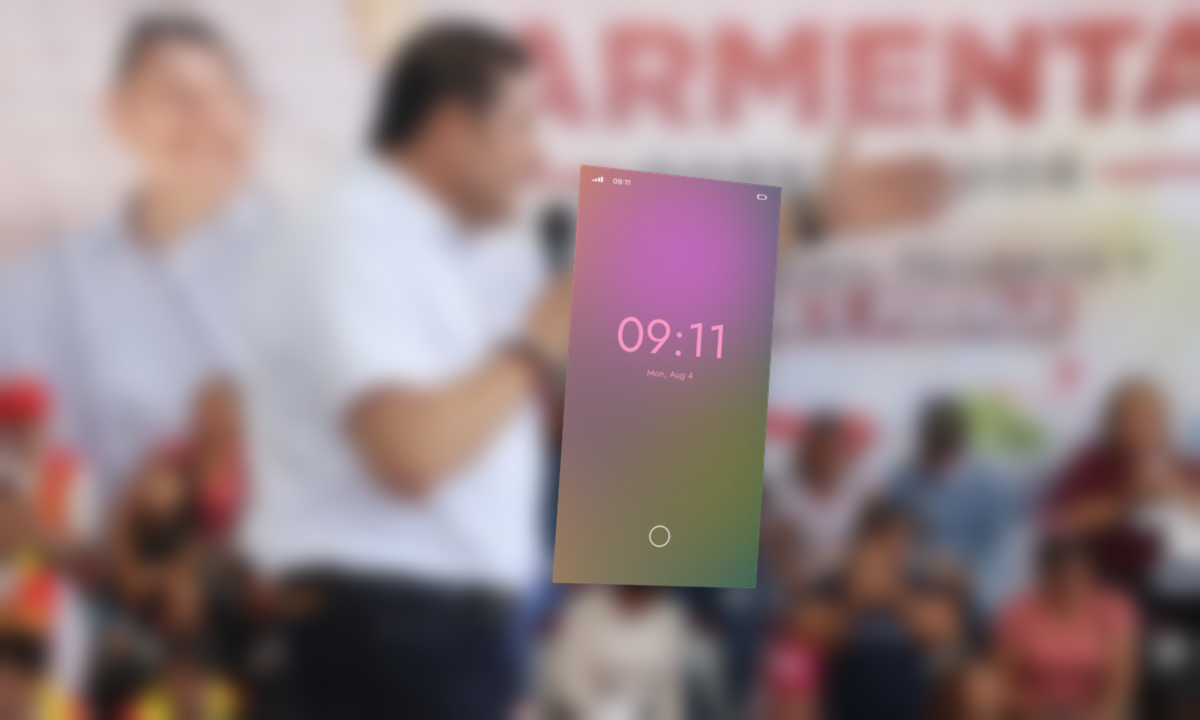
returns 9.11
